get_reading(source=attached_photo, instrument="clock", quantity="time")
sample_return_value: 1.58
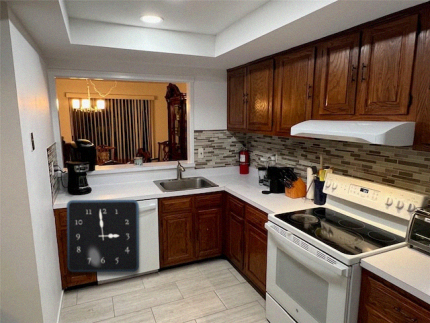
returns 2.59
